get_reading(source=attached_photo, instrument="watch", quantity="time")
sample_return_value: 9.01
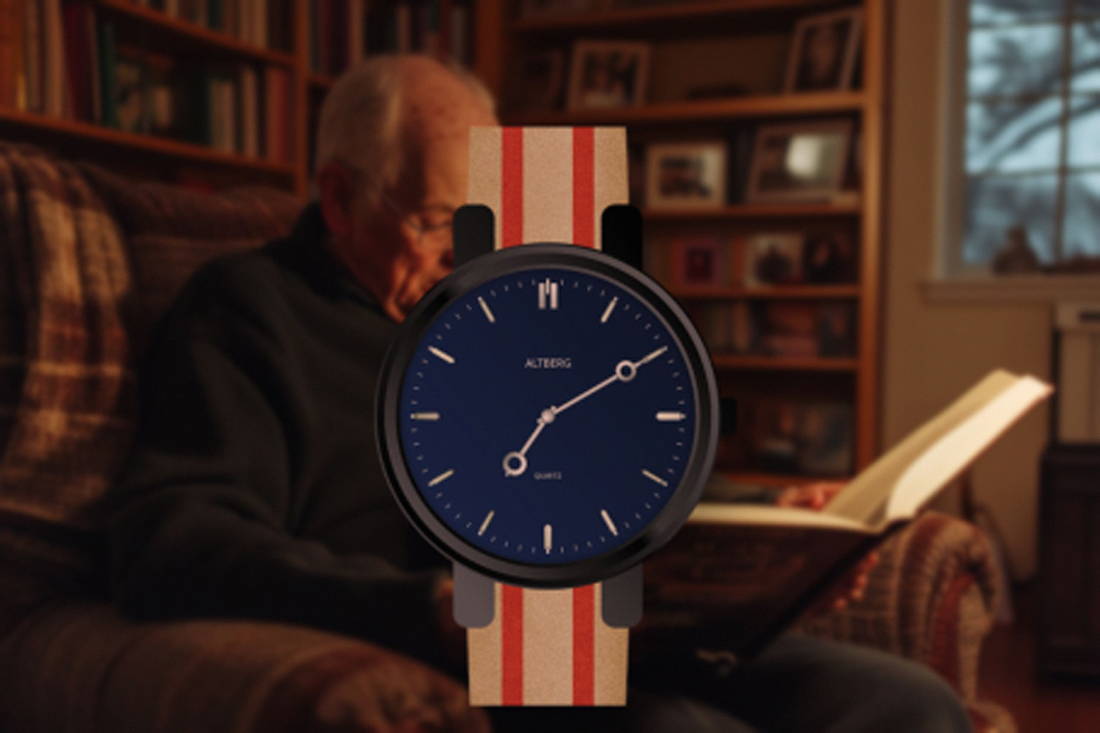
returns 7.10
